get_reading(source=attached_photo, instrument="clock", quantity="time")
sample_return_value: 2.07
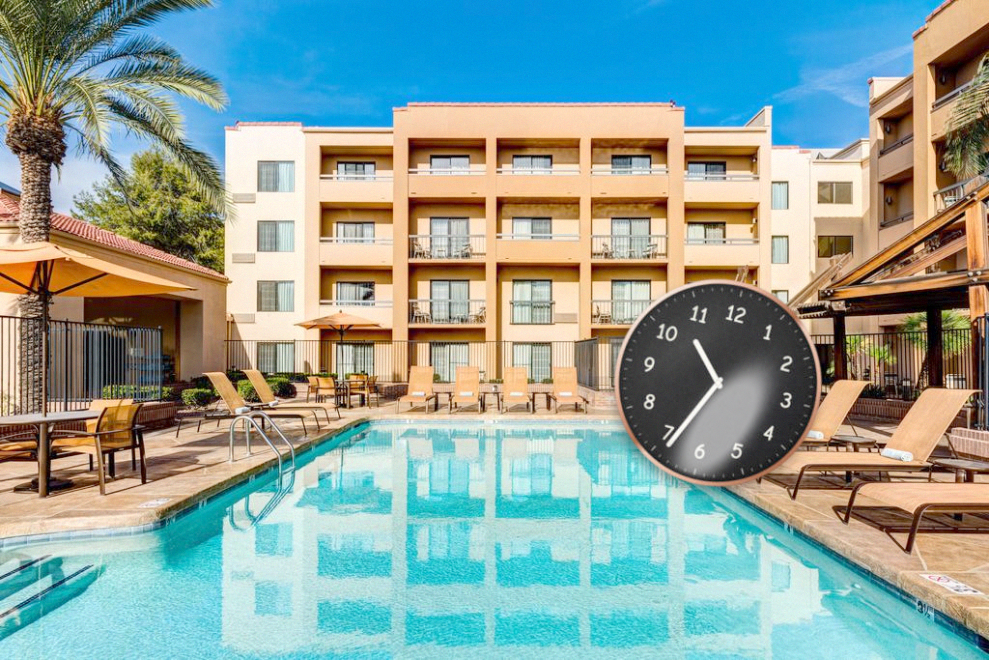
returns 10.34
